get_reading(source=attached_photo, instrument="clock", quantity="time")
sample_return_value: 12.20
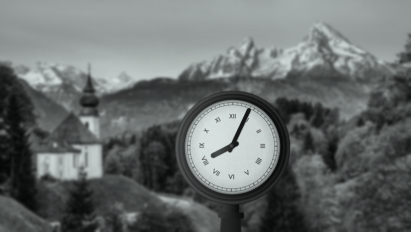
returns 8.04
